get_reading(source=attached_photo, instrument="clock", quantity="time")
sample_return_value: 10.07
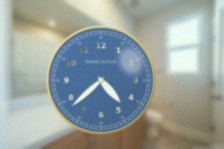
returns 4.38
